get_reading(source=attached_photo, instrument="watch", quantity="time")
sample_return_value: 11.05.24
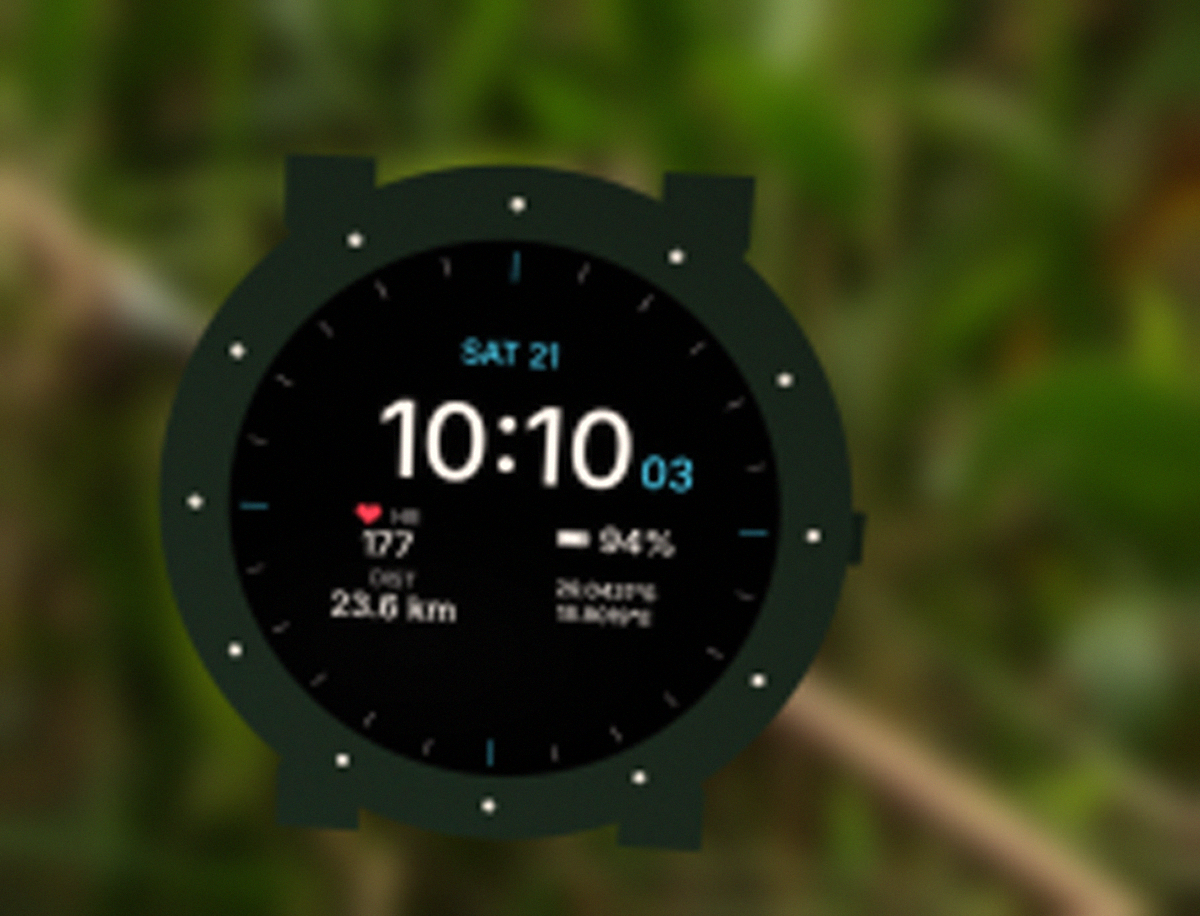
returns 10.10.03
